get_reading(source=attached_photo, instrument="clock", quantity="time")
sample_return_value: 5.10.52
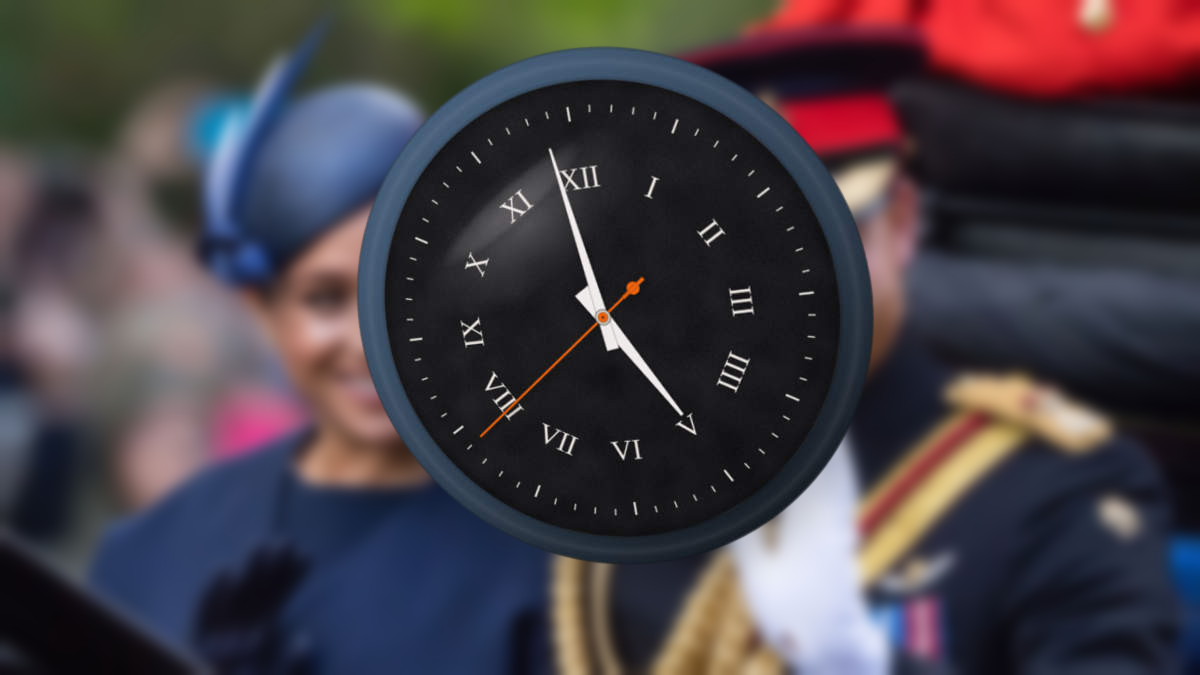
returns 4.58.39
